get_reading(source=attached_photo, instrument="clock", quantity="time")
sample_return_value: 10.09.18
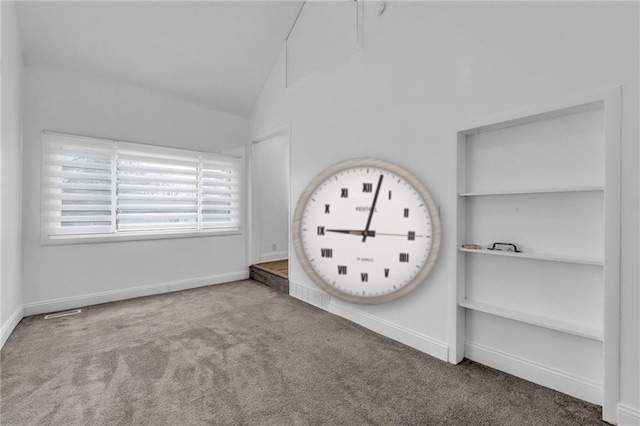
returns 9.02.15
